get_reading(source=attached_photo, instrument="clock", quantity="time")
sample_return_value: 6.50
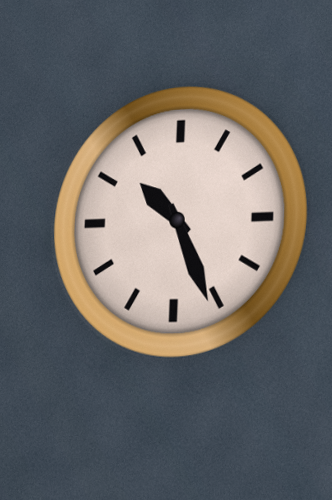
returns 10.26
